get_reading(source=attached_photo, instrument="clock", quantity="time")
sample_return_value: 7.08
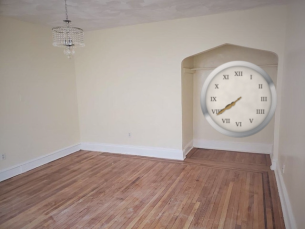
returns 7.39
